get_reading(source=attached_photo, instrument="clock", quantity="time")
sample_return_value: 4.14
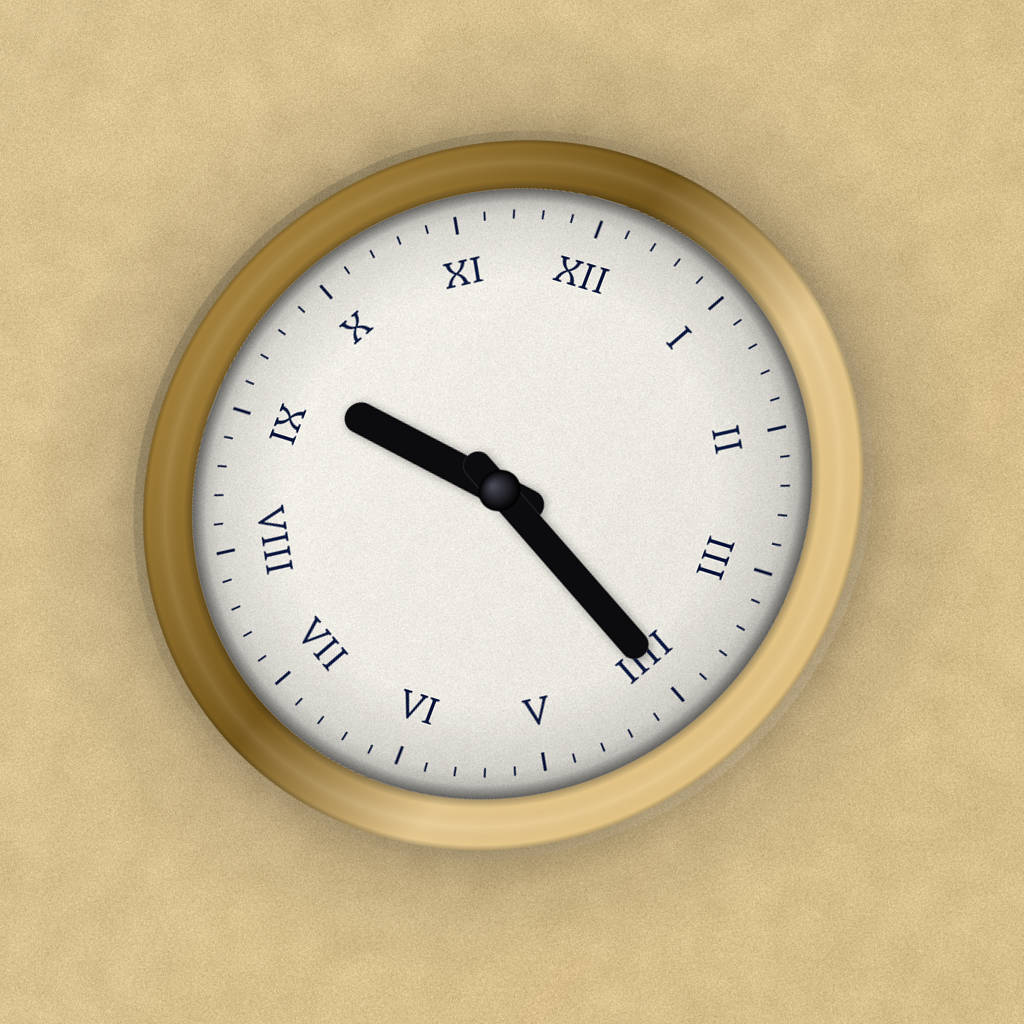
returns 9.20
